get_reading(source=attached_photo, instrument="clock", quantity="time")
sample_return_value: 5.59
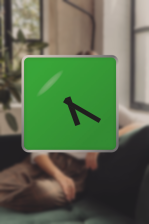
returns 5.20
